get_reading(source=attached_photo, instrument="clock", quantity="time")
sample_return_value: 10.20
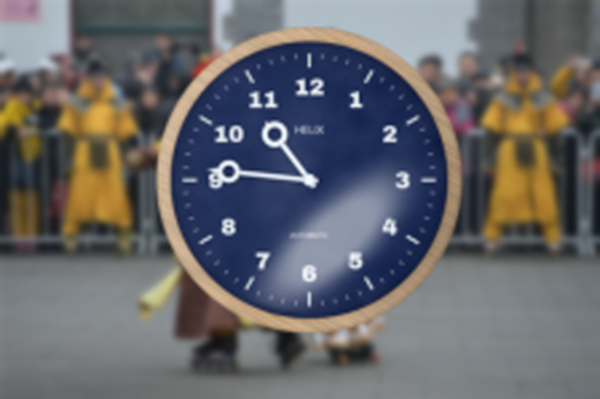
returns 10.46
